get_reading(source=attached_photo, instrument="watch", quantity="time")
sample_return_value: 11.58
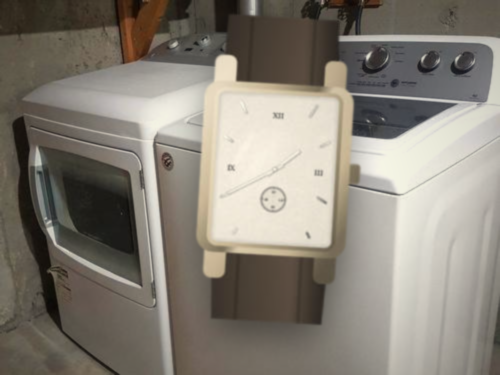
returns 1.40
